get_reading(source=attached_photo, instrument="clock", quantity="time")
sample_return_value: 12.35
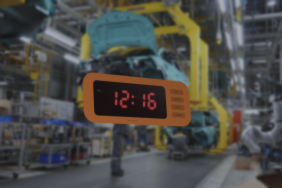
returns 12.16
